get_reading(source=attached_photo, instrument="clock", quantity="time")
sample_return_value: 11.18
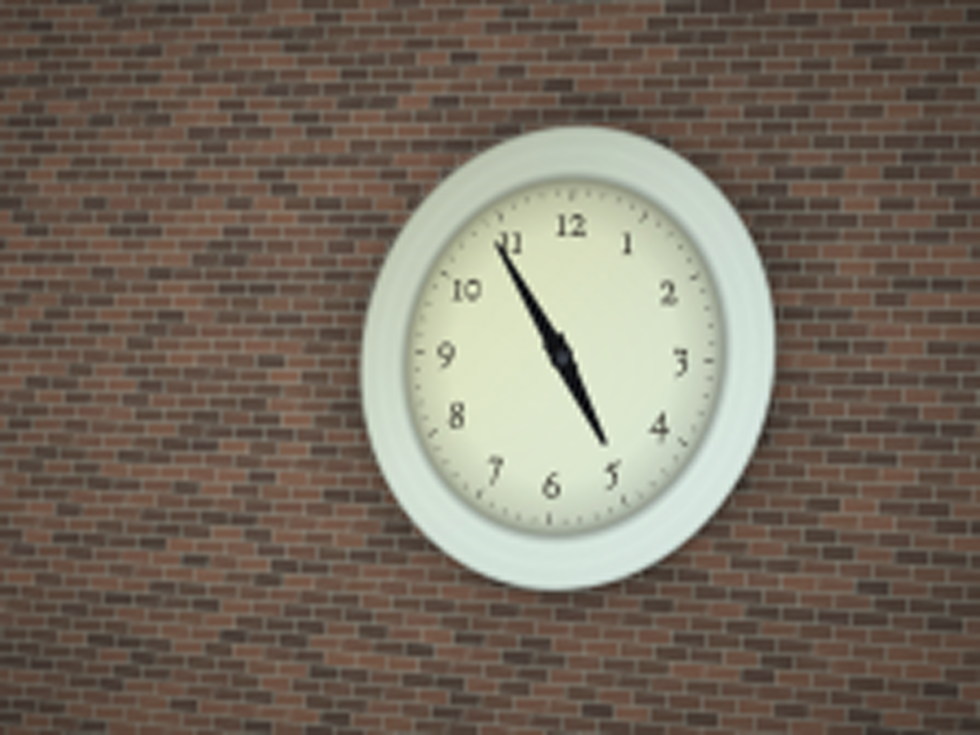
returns 4.54
